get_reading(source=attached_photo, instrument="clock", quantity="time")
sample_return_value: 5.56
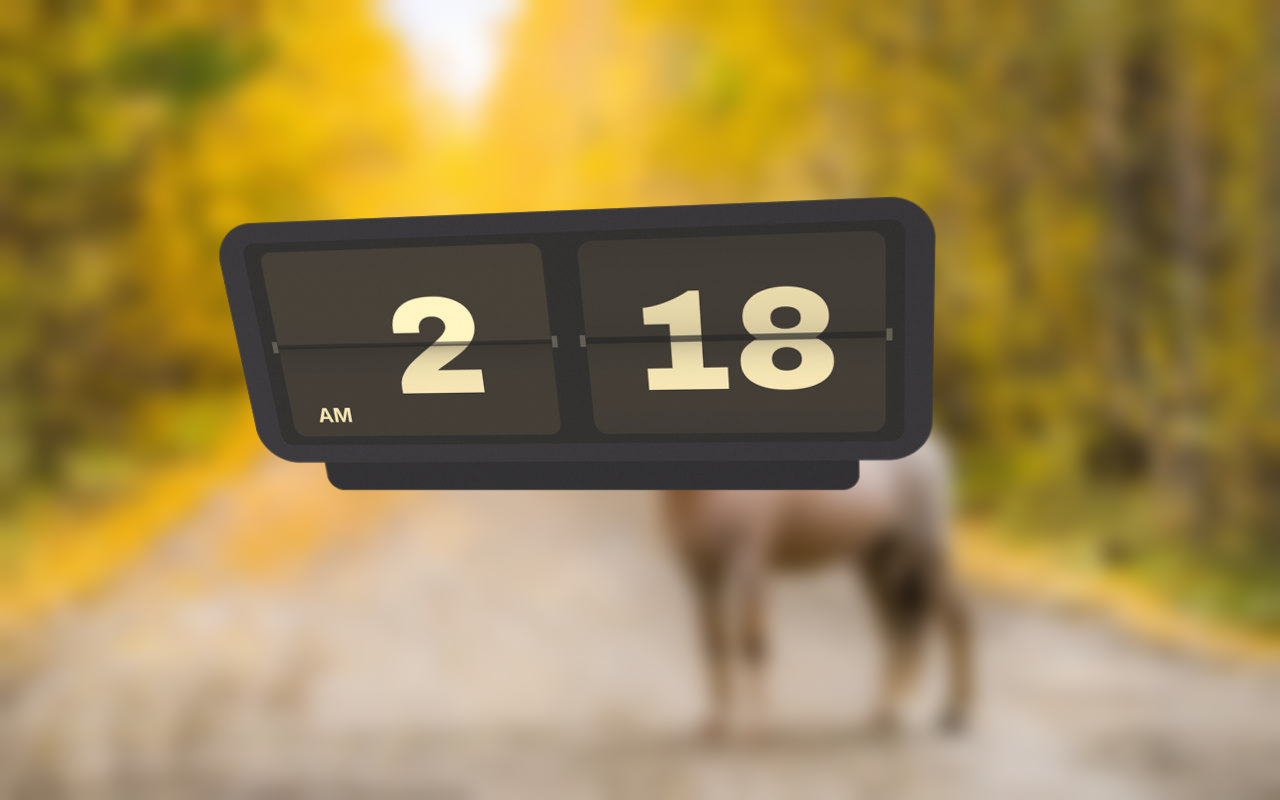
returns 2.18
